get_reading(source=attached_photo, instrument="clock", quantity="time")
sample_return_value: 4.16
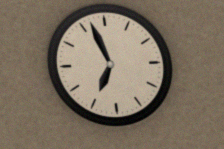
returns 6.57
